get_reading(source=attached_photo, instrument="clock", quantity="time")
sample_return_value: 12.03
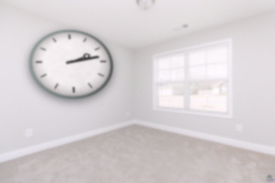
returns 2.13
